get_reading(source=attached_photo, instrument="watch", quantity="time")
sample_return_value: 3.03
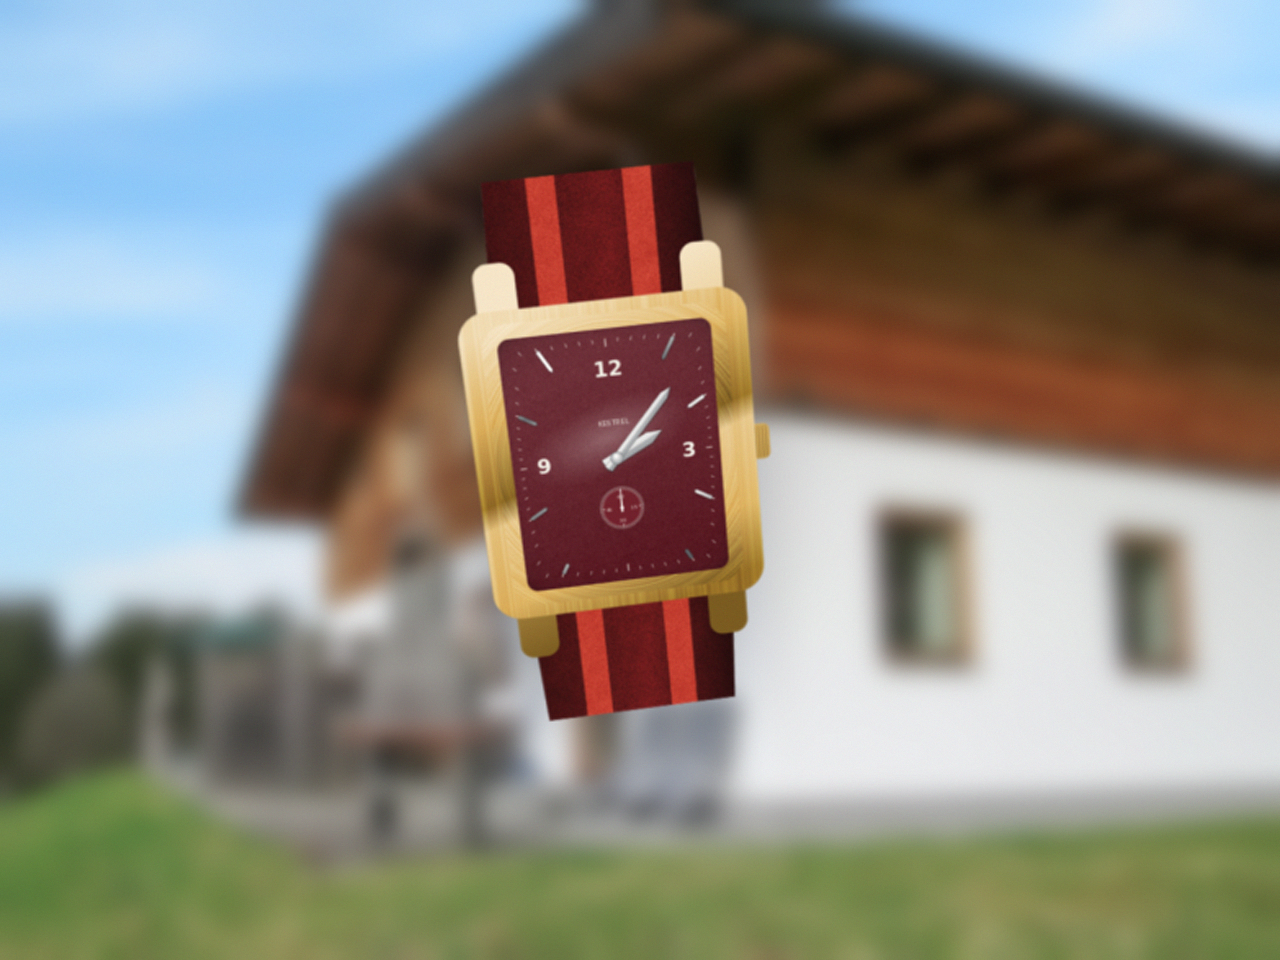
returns 2.07
